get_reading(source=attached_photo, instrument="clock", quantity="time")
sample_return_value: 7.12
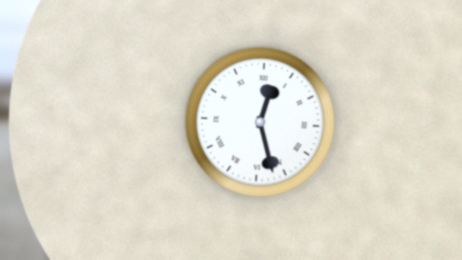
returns 12.27
